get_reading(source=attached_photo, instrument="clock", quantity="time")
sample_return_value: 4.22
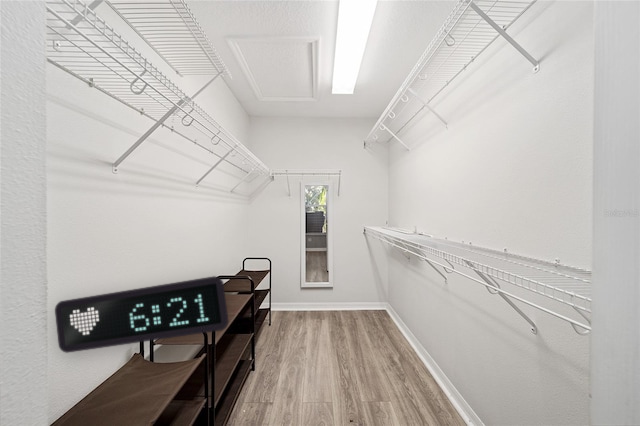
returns 6.21
